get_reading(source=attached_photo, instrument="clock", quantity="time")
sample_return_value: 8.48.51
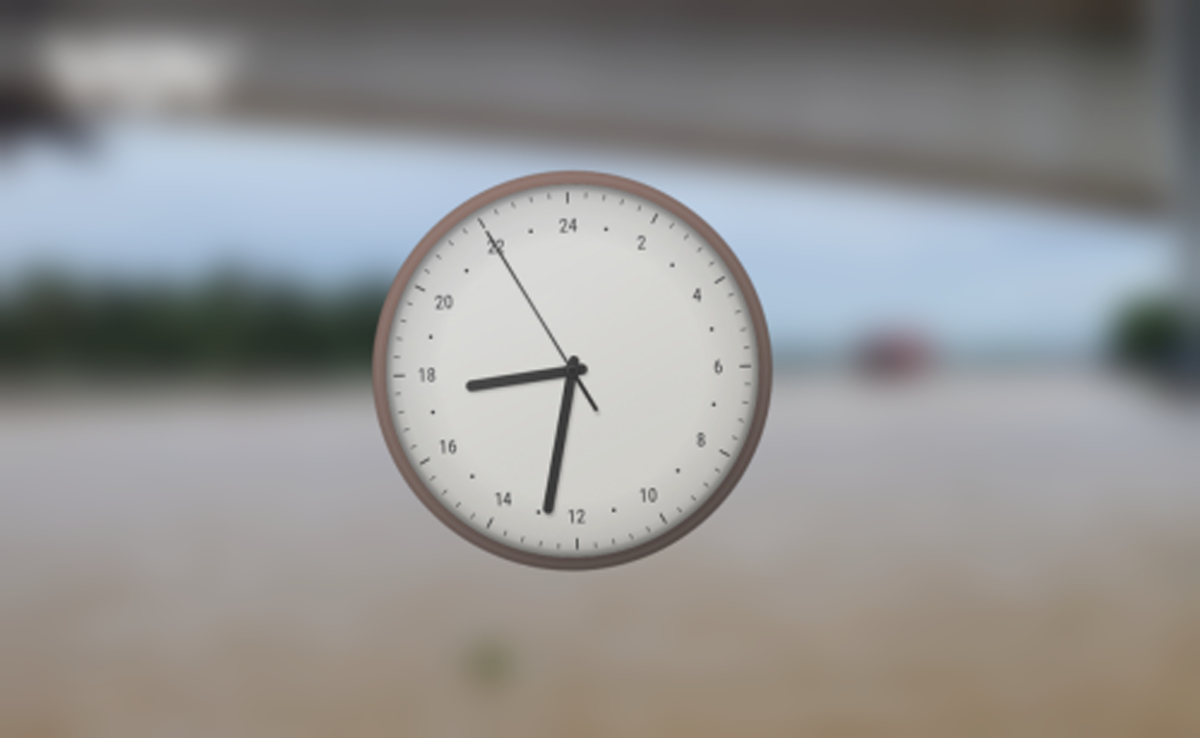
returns 17.31.55
